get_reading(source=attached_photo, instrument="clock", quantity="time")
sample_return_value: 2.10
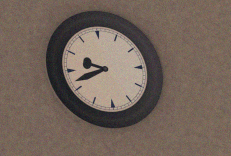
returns 9.42
